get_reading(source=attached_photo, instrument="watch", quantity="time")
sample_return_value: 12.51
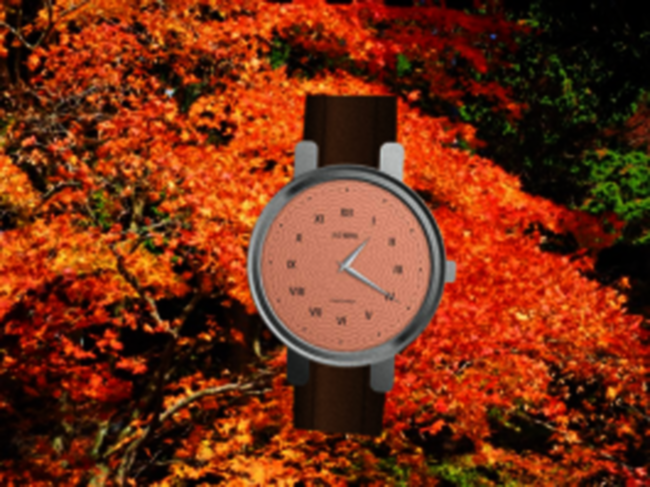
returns 1.20
